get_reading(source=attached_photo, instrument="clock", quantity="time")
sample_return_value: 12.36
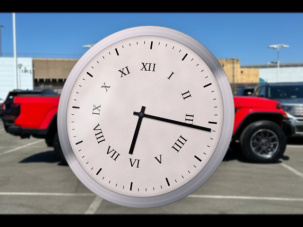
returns 6.16
